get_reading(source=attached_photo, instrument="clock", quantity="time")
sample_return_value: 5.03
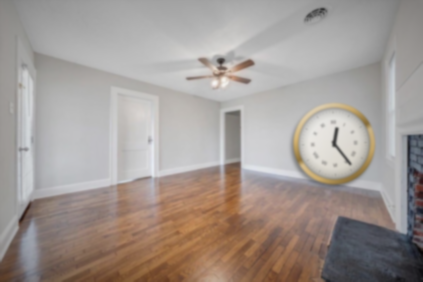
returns 12.24
